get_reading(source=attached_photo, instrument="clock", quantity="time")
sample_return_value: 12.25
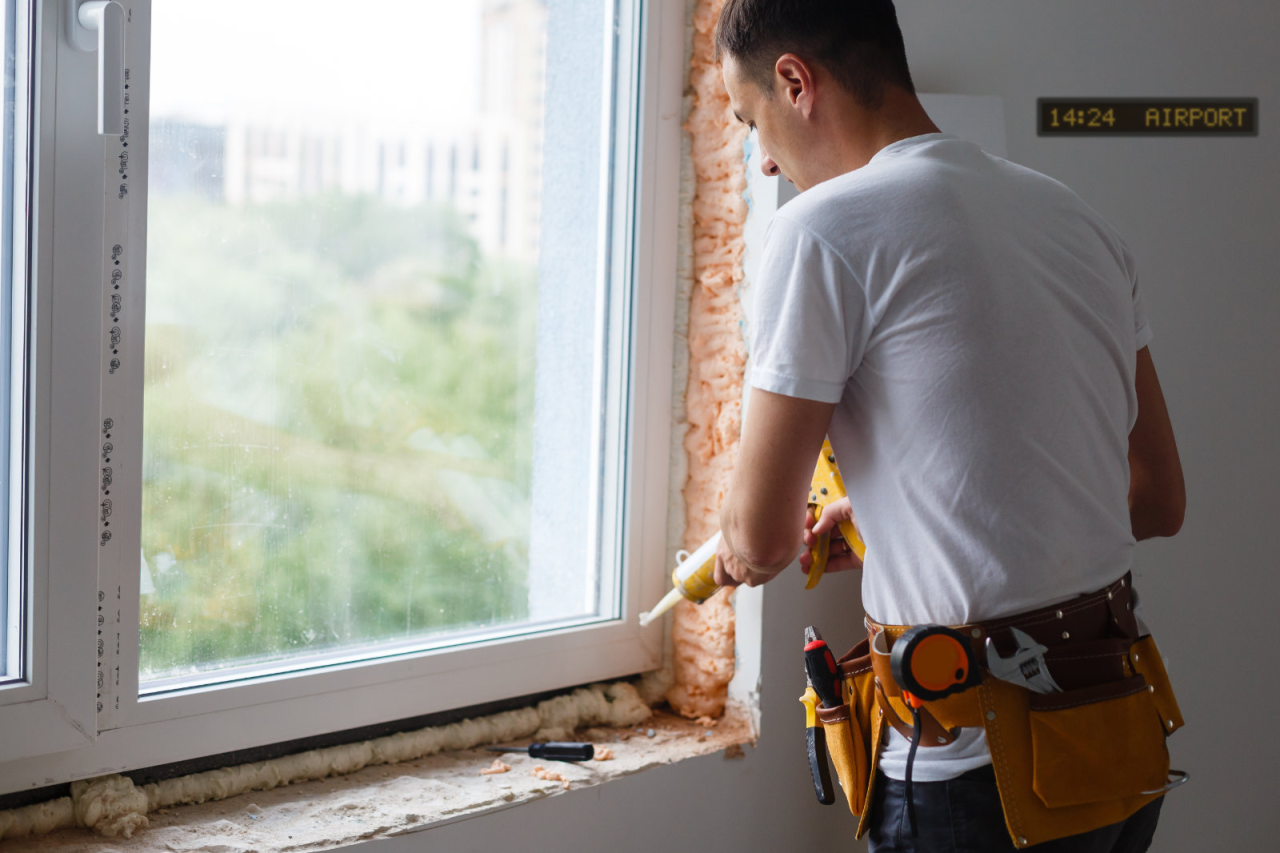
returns 14.24
